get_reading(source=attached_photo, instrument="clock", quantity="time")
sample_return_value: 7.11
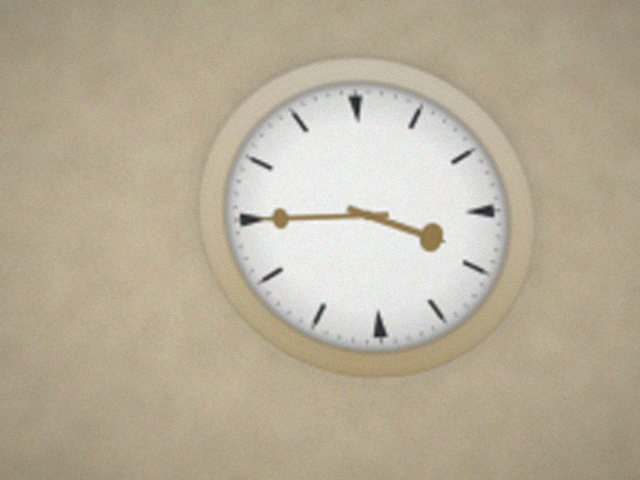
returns 3.45
